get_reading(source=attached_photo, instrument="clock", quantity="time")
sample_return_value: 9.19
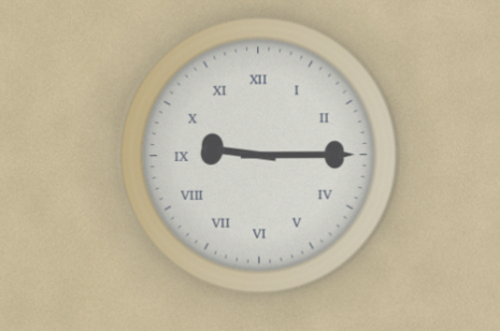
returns 9.15
